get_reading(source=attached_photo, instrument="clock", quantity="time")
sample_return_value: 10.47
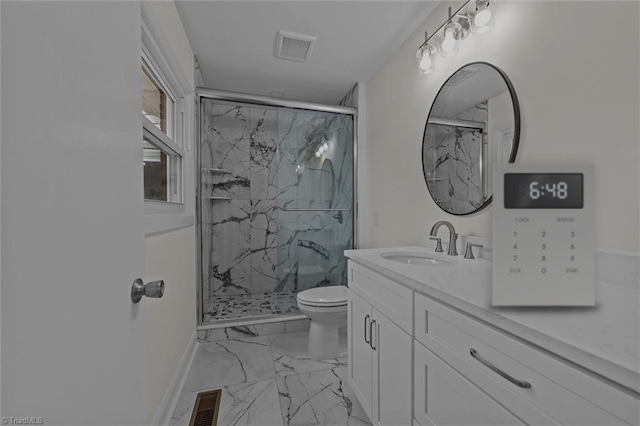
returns 6.48
